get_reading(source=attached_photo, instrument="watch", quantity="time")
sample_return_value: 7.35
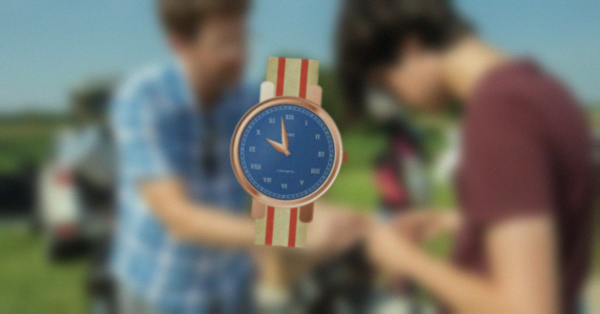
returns 9.58
